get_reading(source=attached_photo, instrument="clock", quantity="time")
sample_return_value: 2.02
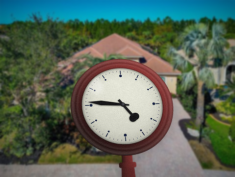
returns 4.46
